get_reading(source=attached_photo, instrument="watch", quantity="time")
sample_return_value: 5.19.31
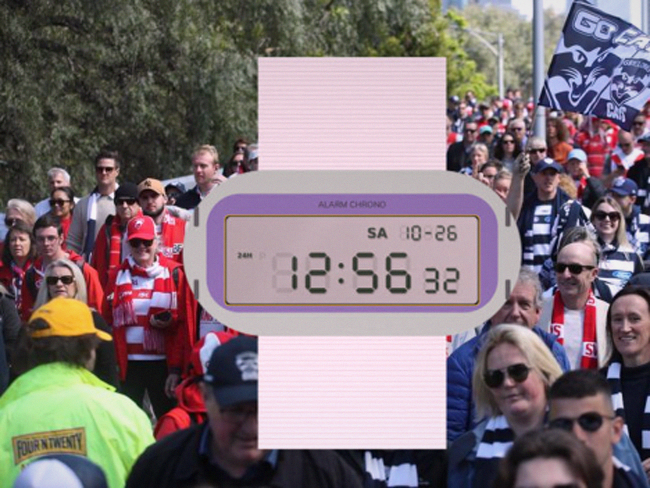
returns 12.56.32
